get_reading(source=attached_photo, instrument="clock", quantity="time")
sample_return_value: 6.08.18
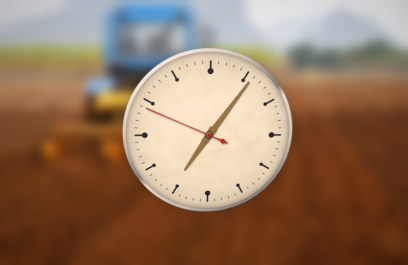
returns 7.05.49
